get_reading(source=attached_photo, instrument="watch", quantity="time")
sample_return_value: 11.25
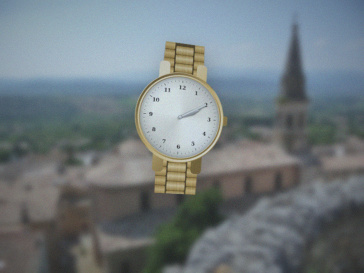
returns 2.10
